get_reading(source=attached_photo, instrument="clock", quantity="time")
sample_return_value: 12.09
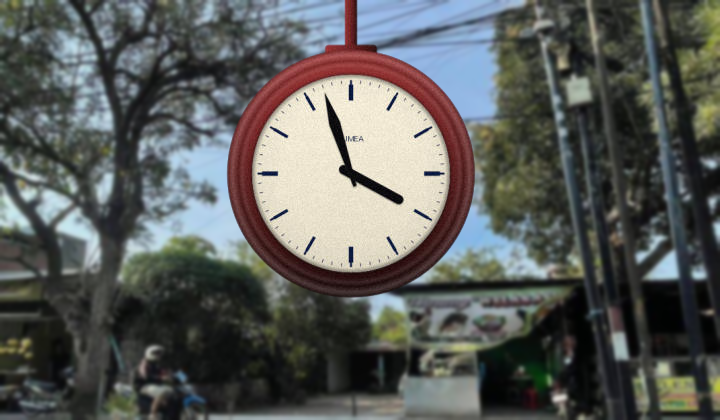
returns 3.57
